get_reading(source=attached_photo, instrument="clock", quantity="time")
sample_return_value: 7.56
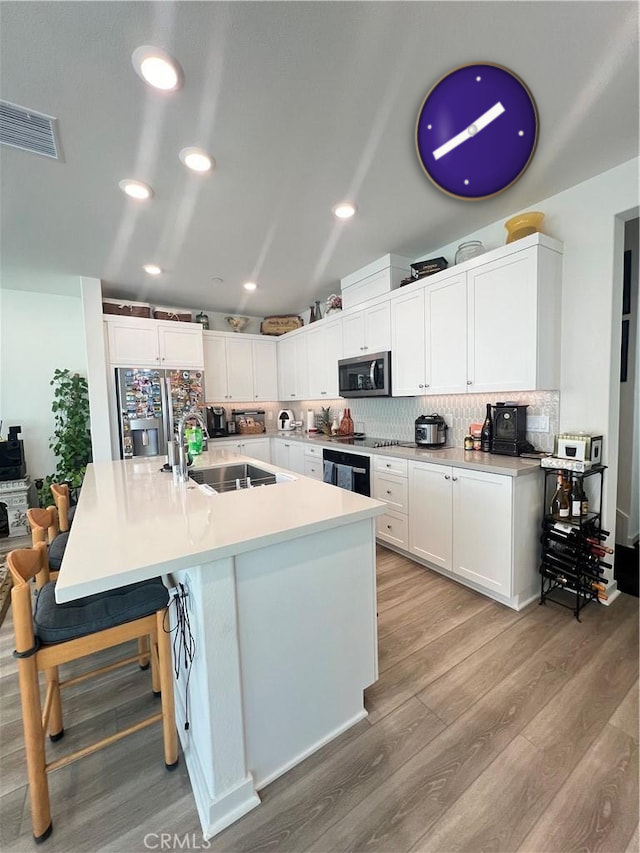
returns 1.39
